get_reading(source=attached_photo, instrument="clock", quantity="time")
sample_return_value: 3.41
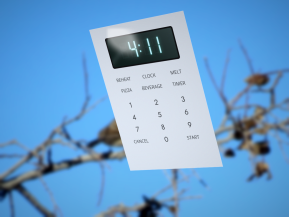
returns 4.11
